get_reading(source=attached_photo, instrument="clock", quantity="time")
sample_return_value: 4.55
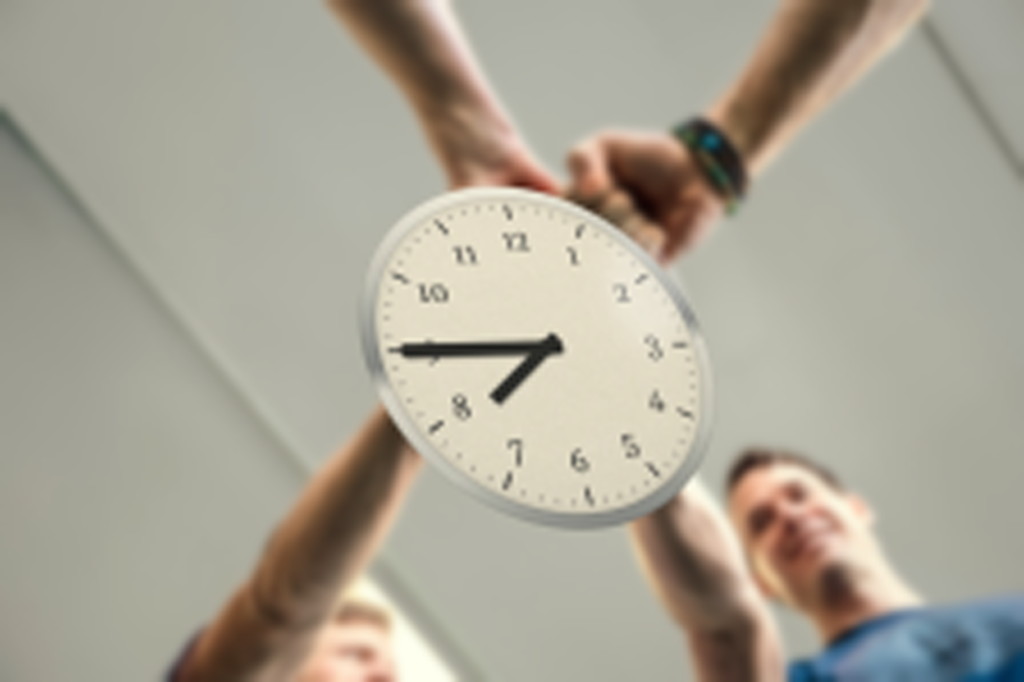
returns 7.45
